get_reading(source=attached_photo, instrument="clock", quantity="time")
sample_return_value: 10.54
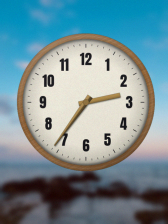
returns 2.36
